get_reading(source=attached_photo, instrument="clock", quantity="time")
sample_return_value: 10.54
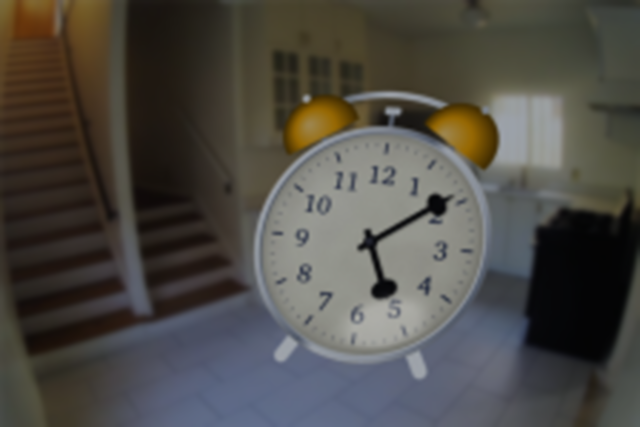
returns 5.09
